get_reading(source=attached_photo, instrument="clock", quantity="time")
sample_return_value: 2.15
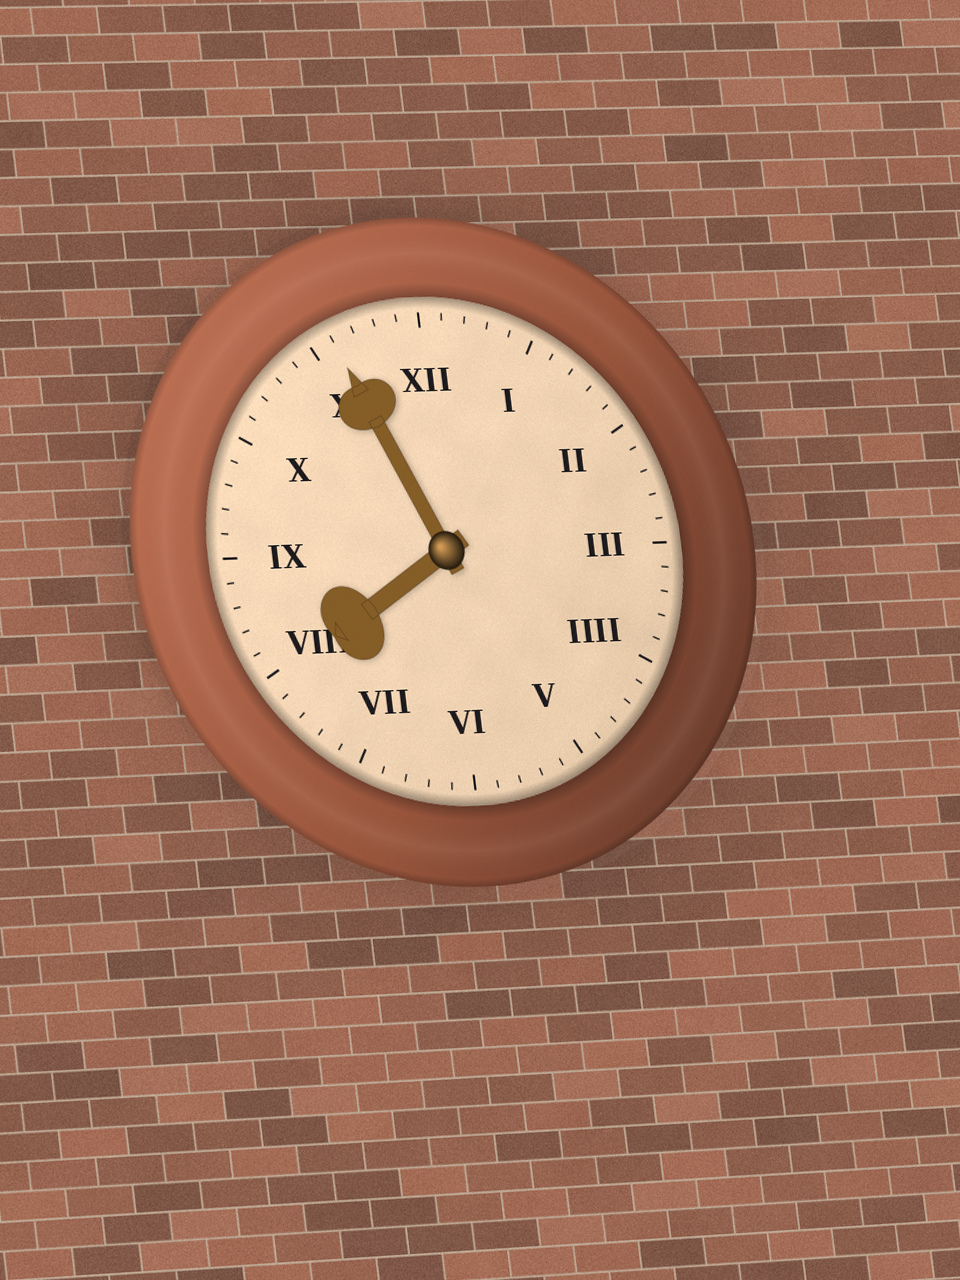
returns 7.56
